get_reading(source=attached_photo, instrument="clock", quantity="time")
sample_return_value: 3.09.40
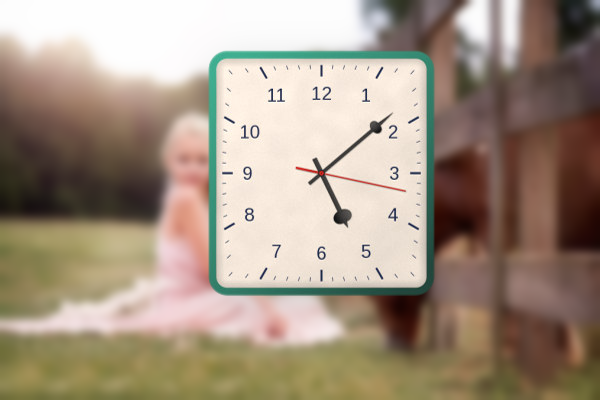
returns 5.08.17
